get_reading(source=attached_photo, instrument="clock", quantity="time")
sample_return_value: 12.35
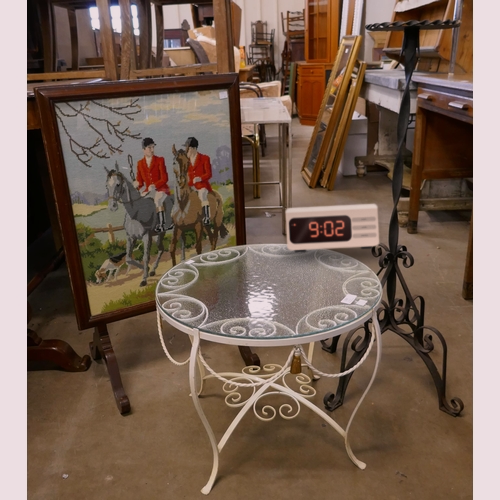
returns 9.02
